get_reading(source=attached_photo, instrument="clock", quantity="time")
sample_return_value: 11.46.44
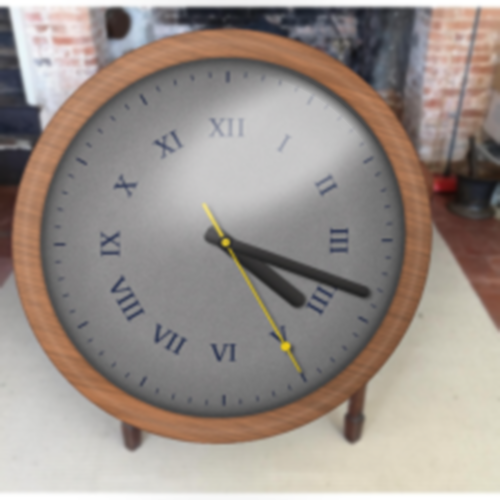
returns 4.18.25
